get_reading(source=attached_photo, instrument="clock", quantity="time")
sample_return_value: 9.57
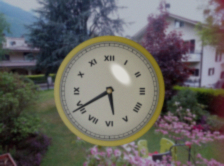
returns 5.40
